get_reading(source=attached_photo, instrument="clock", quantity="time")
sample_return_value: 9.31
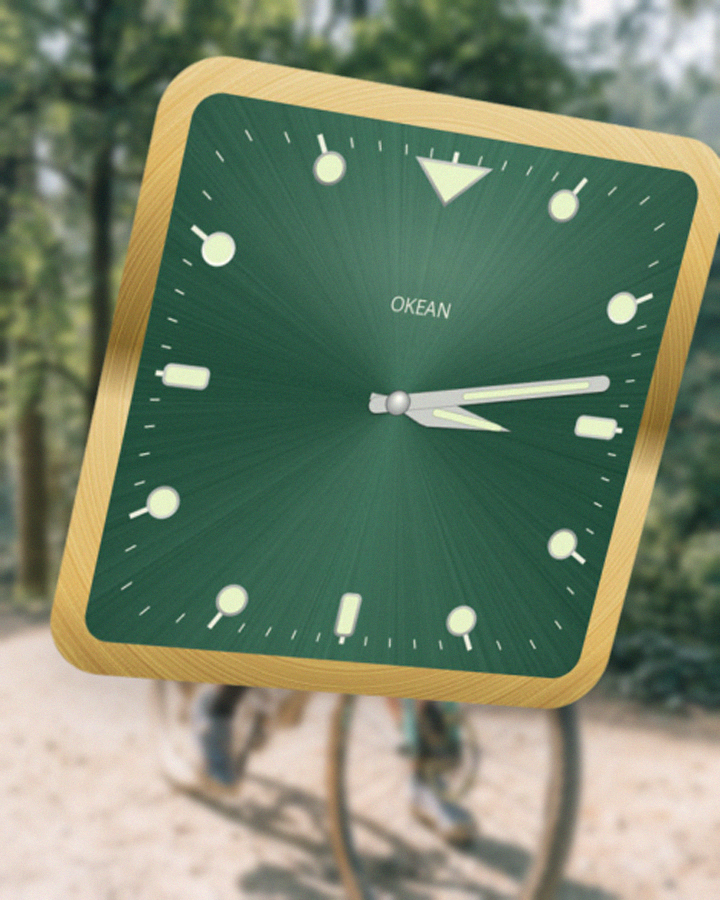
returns 3.13
